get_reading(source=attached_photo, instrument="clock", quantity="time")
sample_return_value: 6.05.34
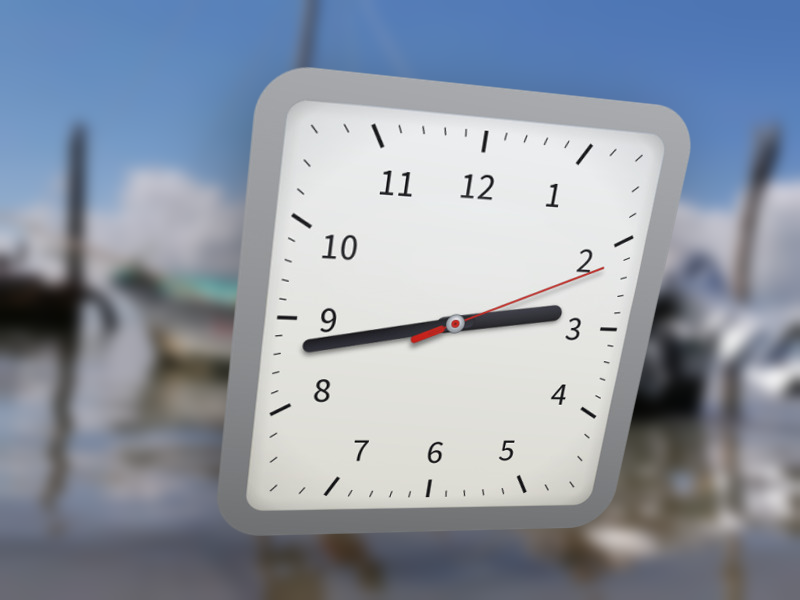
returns 2.43.11
